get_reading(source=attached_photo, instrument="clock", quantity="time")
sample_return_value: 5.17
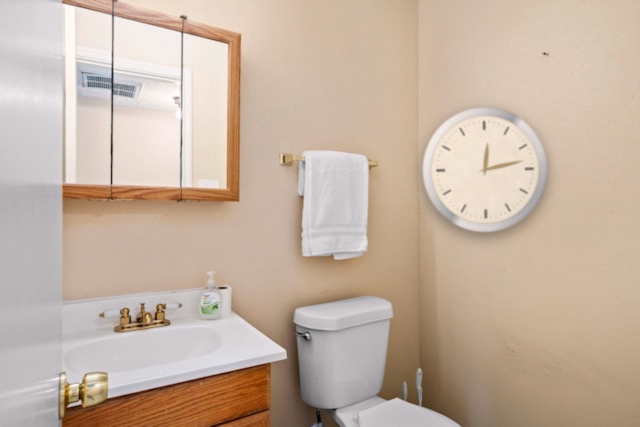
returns 12.13
